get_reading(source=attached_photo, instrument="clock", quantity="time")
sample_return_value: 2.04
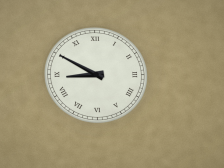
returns 8.50
